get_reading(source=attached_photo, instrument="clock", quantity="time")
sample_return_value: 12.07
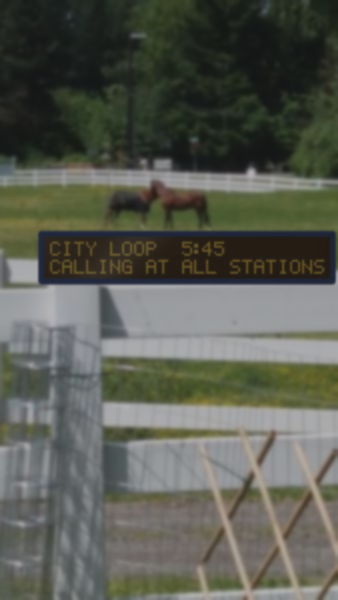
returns 5.45
